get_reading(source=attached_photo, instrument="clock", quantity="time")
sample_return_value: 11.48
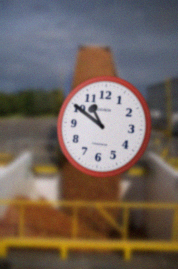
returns 10.50
